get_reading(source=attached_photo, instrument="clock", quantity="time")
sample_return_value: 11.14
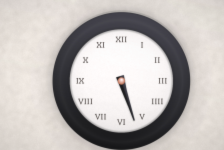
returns 5.27
